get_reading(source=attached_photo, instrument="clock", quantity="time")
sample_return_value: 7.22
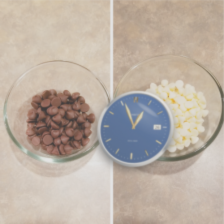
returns 12.56
